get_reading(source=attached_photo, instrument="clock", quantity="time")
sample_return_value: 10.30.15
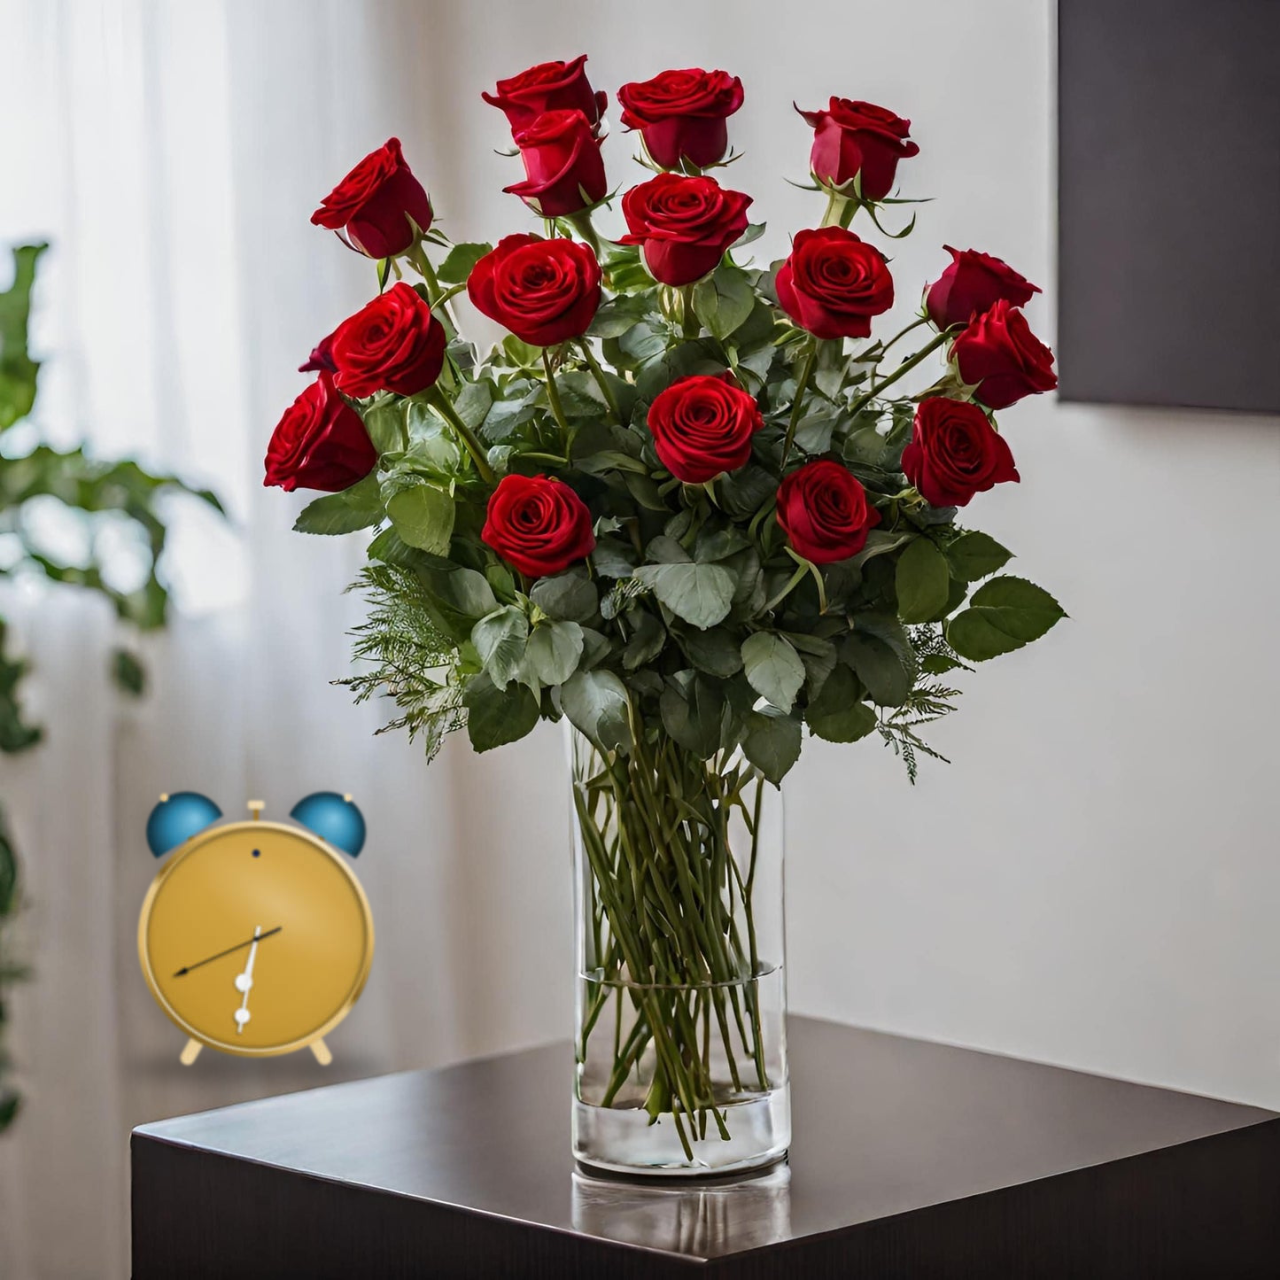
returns 6.31.41
